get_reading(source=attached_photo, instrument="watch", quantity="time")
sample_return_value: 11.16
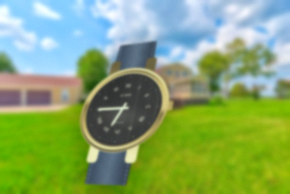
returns 6.45
